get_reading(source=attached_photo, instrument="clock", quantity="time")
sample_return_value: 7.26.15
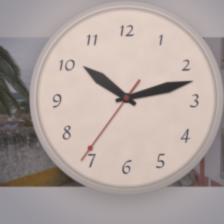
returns 10.12.36
